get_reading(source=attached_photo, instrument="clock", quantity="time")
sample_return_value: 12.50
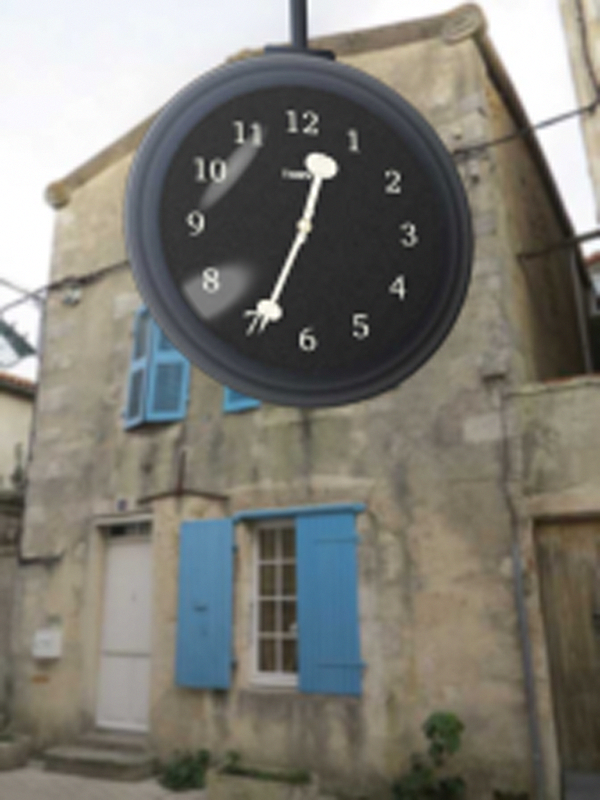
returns 12.34
